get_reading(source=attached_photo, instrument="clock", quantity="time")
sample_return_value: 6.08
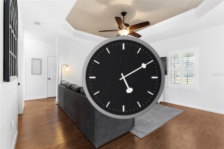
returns 5.10
